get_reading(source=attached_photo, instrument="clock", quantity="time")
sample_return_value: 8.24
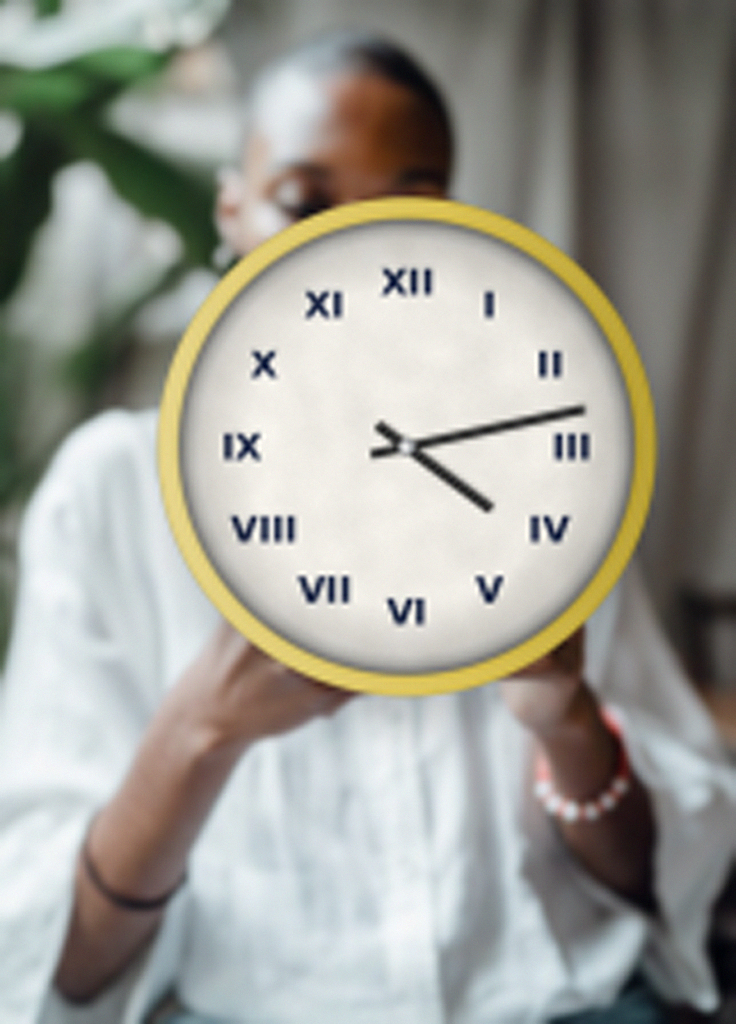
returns 4.13
